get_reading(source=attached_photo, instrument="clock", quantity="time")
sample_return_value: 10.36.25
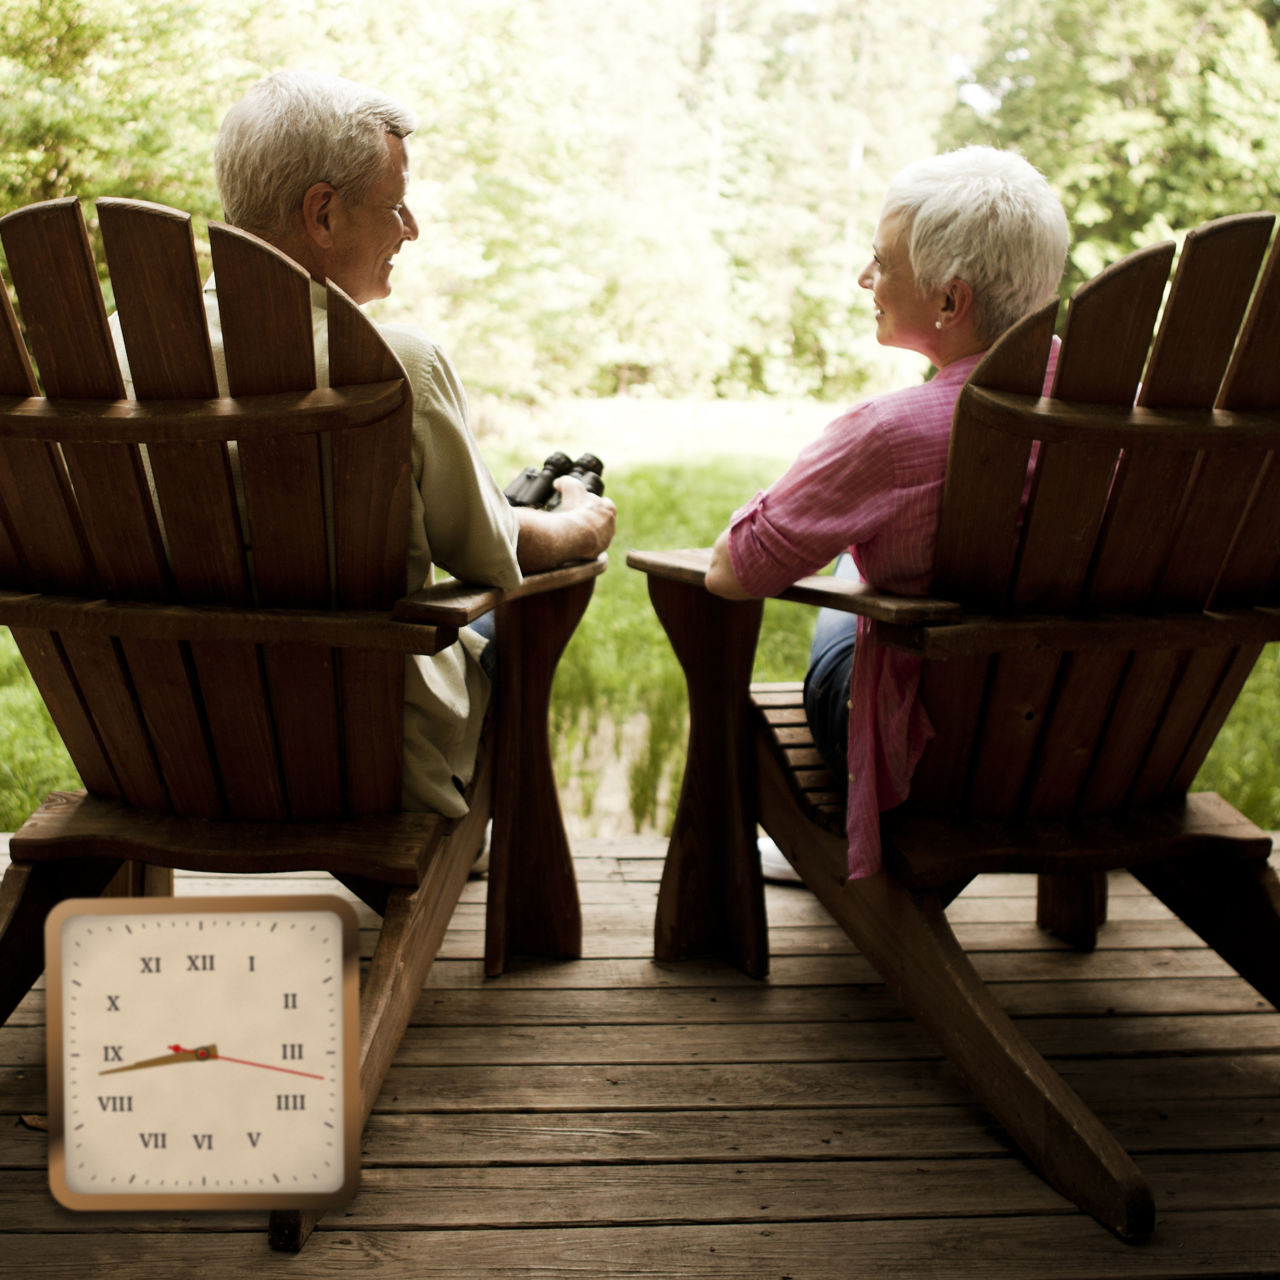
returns 8.43.17
